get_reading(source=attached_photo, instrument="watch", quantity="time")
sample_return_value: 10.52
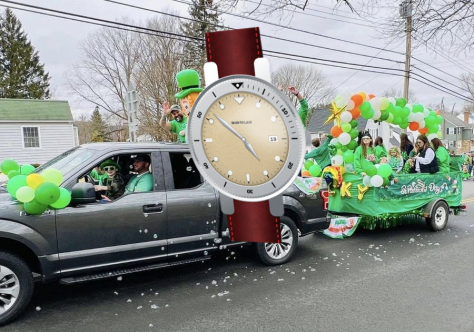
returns 4.52
